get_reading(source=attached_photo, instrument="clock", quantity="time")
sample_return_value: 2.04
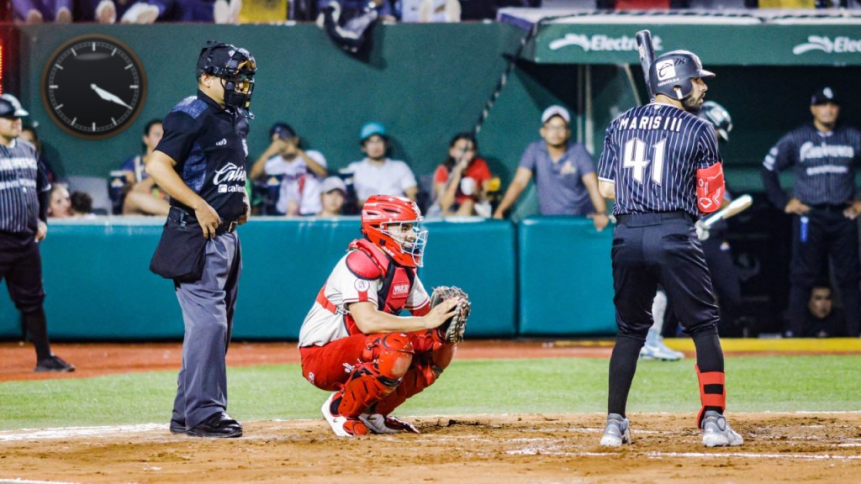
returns 4.20
